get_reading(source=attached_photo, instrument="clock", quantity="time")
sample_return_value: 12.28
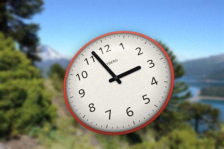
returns 2.57
